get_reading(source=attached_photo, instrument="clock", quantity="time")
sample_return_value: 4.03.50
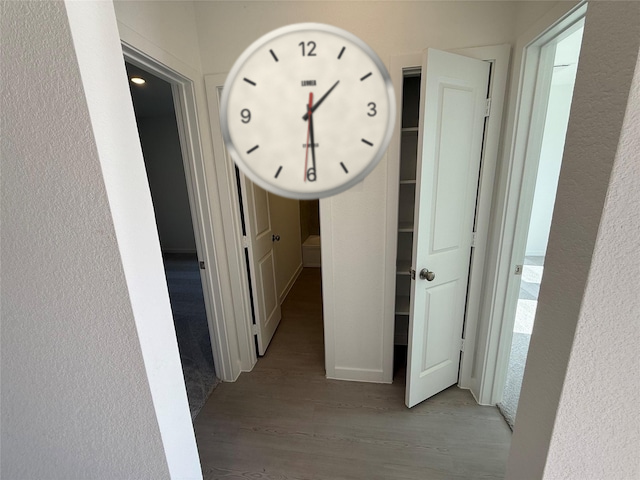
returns 1.29.31
